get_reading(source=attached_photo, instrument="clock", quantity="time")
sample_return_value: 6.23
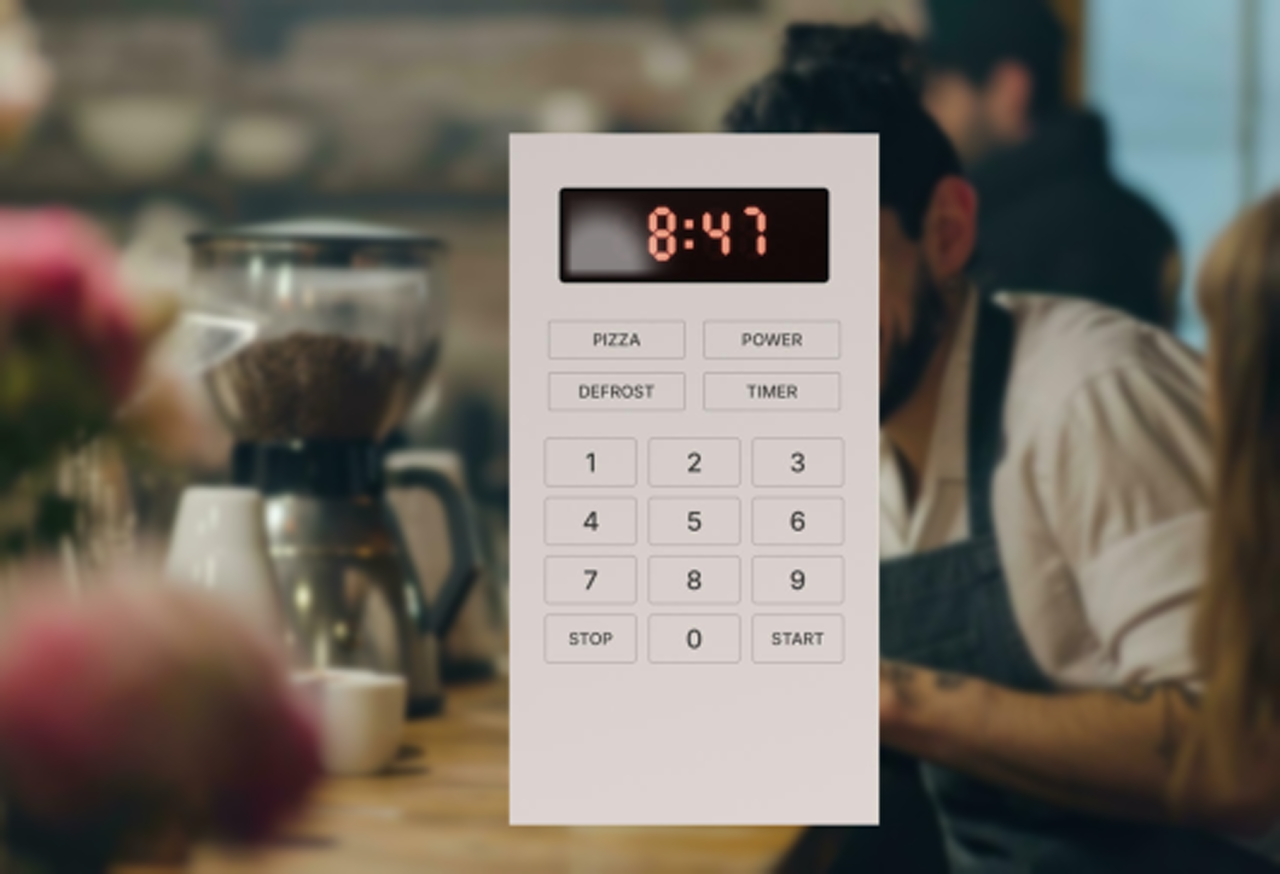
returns 8.47
